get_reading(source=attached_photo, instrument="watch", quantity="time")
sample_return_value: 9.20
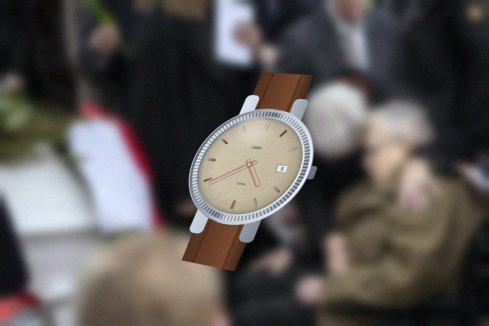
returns 4.39
